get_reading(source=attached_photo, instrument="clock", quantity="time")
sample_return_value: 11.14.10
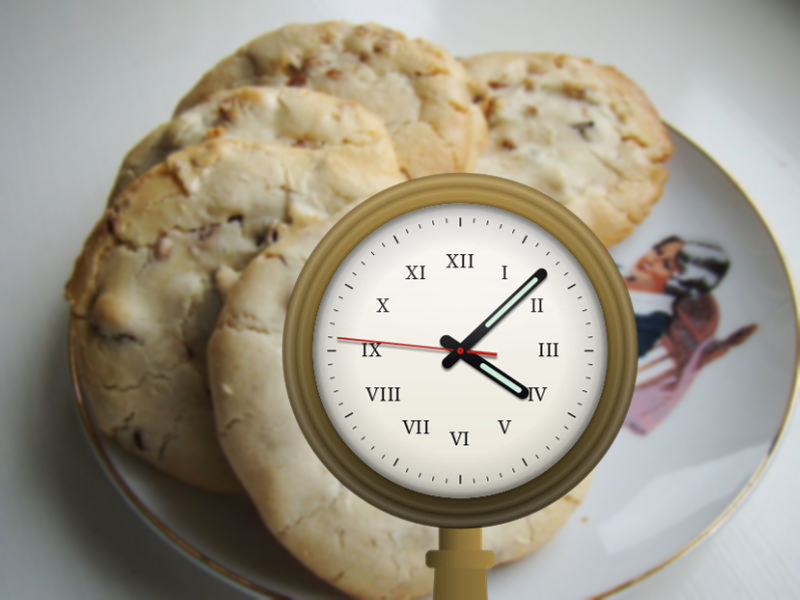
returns 4.07.46
